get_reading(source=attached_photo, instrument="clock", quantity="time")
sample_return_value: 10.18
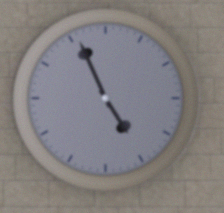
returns 4.56
